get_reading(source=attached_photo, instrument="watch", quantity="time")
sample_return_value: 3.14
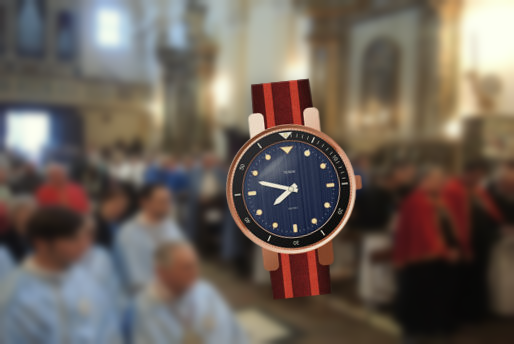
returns 7.48
